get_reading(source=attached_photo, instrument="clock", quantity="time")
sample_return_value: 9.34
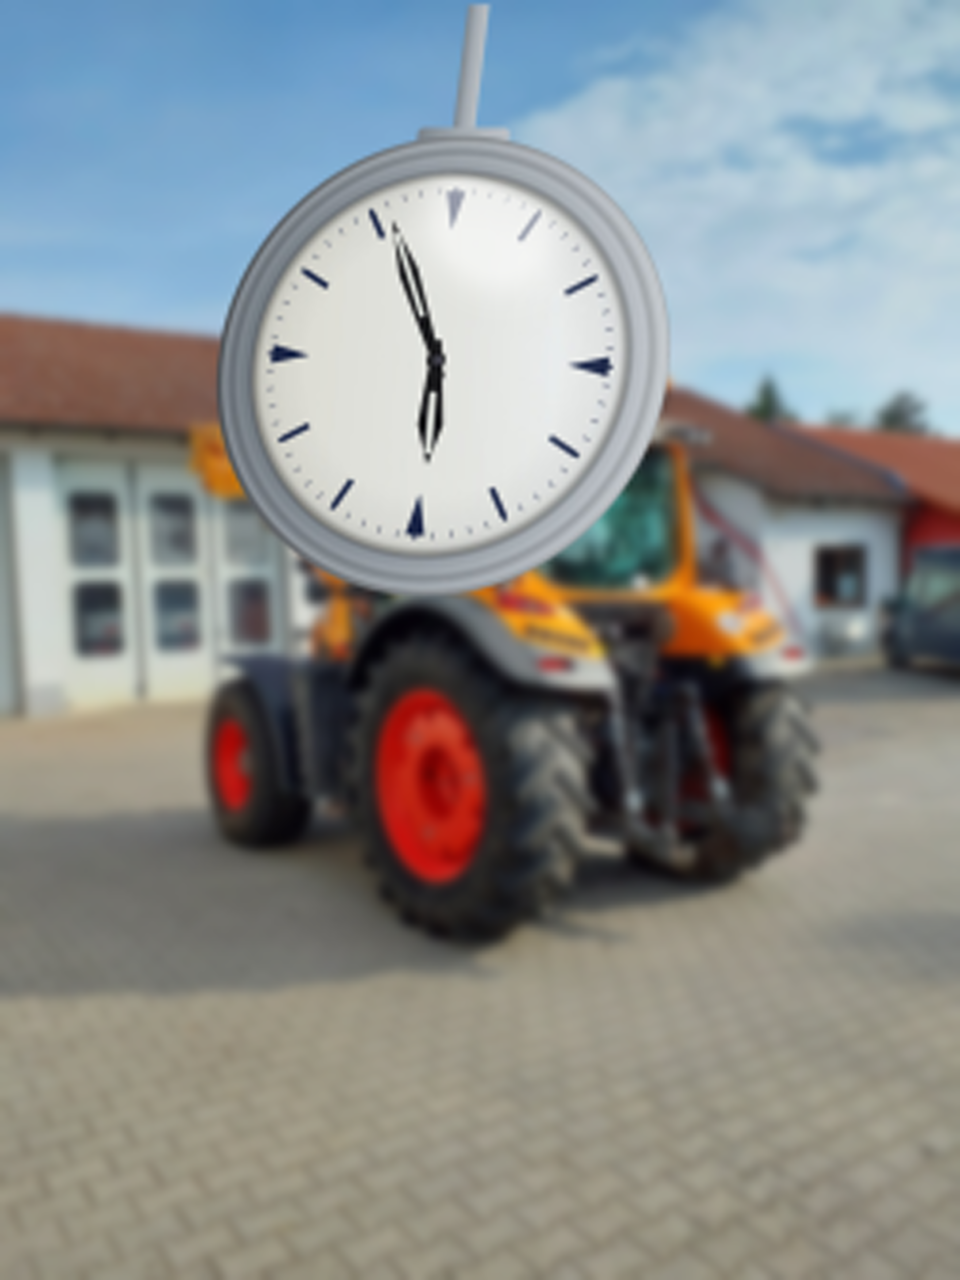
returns 5.56
